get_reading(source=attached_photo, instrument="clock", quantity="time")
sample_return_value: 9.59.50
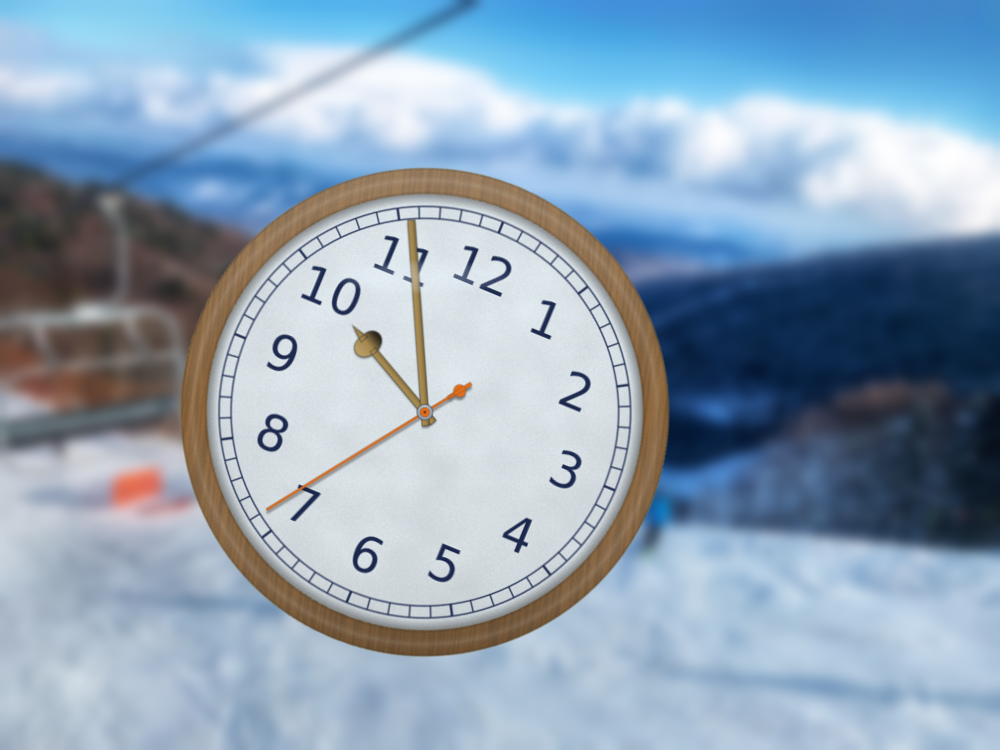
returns 9.55.36
